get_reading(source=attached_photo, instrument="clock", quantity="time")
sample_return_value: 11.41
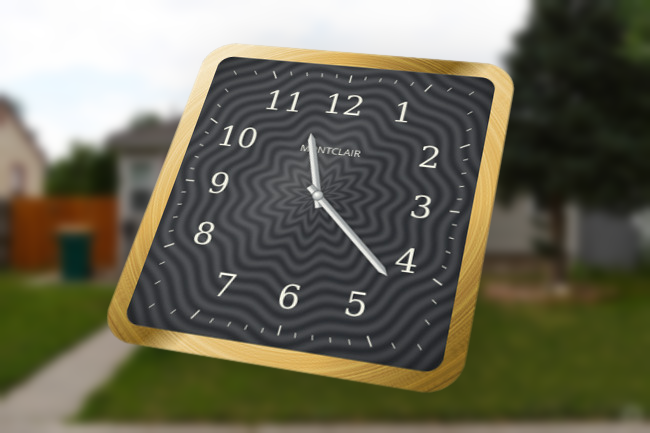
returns 11.22
